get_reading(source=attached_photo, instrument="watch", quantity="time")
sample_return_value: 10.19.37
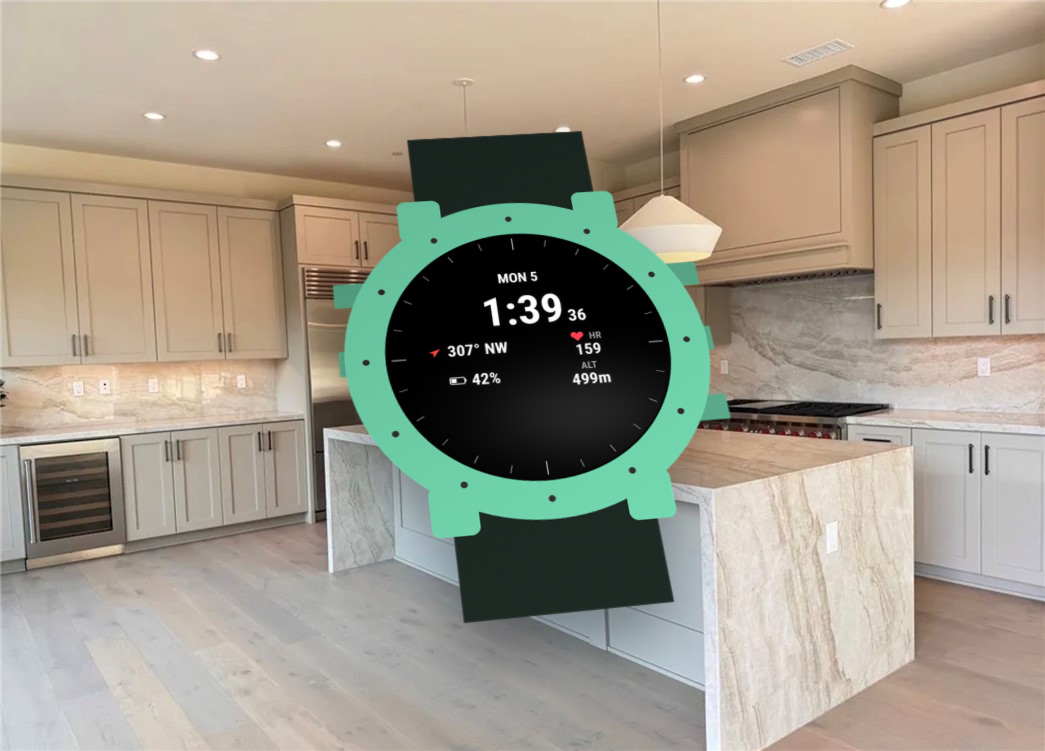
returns 1.39.36
